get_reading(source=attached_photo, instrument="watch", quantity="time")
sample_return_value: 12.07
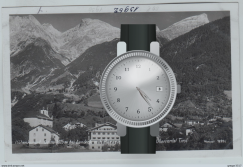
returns 4.24
